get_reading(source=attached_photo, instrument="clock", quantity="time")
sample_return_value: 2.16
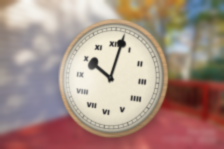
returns 10.02
